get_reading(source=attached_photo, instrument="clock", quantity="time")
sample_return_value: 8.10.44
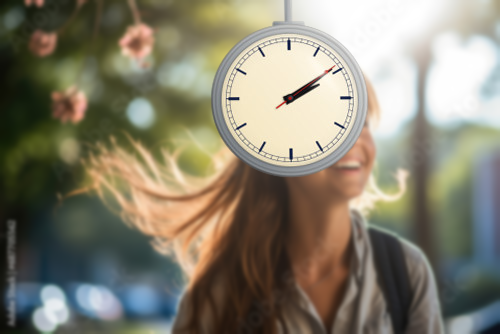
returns 2.09.09
